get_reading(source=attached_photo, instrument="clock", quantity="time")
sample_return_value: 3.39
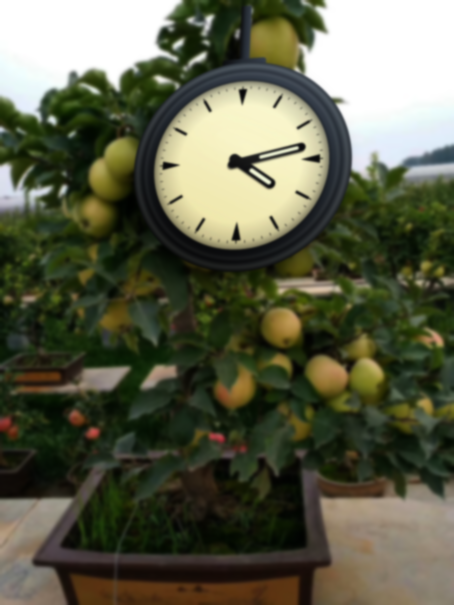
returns 4.13
